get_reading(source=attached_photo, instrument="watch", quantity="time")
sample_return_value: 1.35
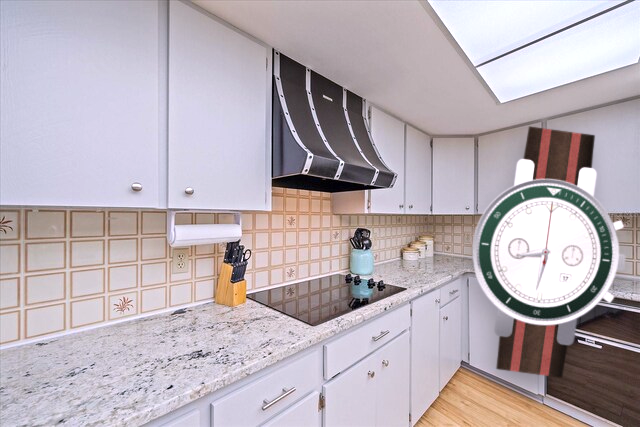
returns 8.31
